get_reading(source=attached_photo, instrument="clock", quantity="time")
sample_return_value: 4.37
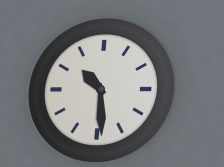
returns 10.29
